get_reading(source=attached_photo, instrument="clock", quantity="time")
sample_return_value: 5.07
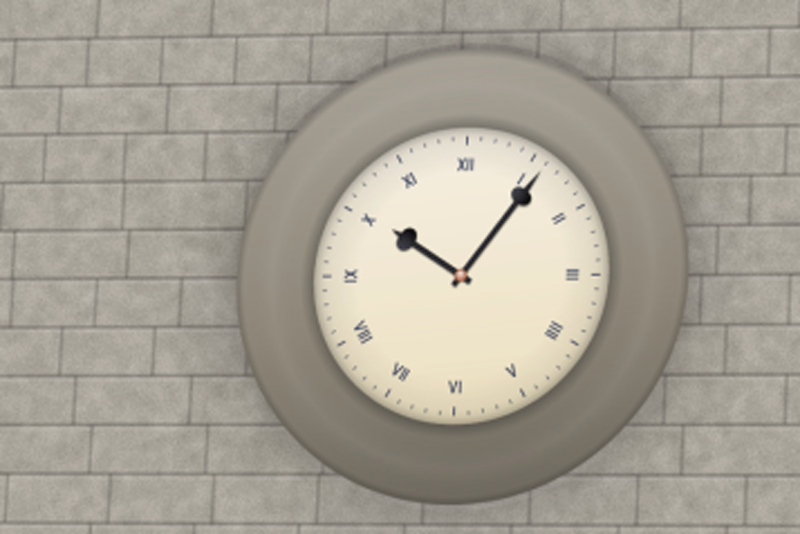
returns 10.06
